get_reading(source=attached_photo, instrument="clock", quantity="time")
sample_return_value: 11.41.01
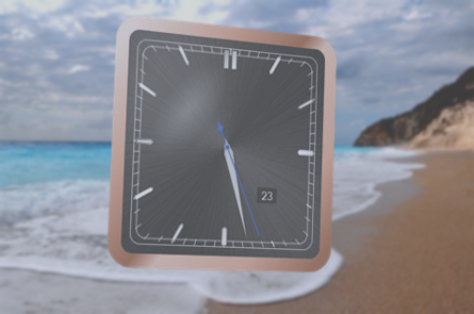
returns 5.27.26
